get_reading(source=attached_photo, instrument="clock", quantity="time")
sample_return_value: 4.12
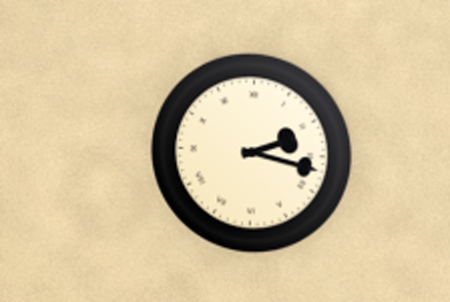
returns 2.17
